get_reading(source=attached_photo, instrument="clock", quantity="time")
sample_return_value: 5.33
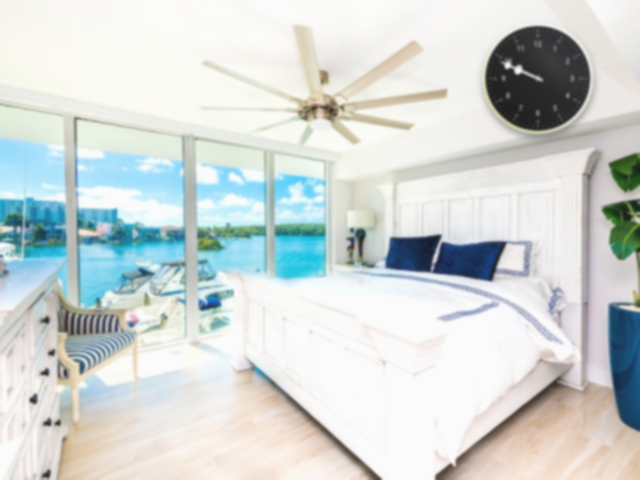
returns 9.49
